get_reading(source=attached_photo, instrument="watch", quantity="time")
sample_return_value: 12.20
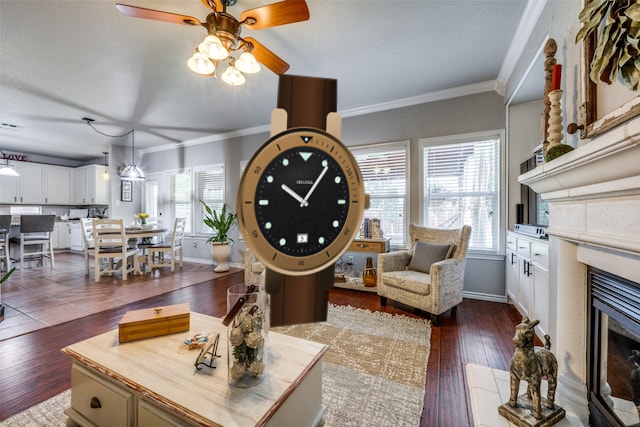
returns 10.06
